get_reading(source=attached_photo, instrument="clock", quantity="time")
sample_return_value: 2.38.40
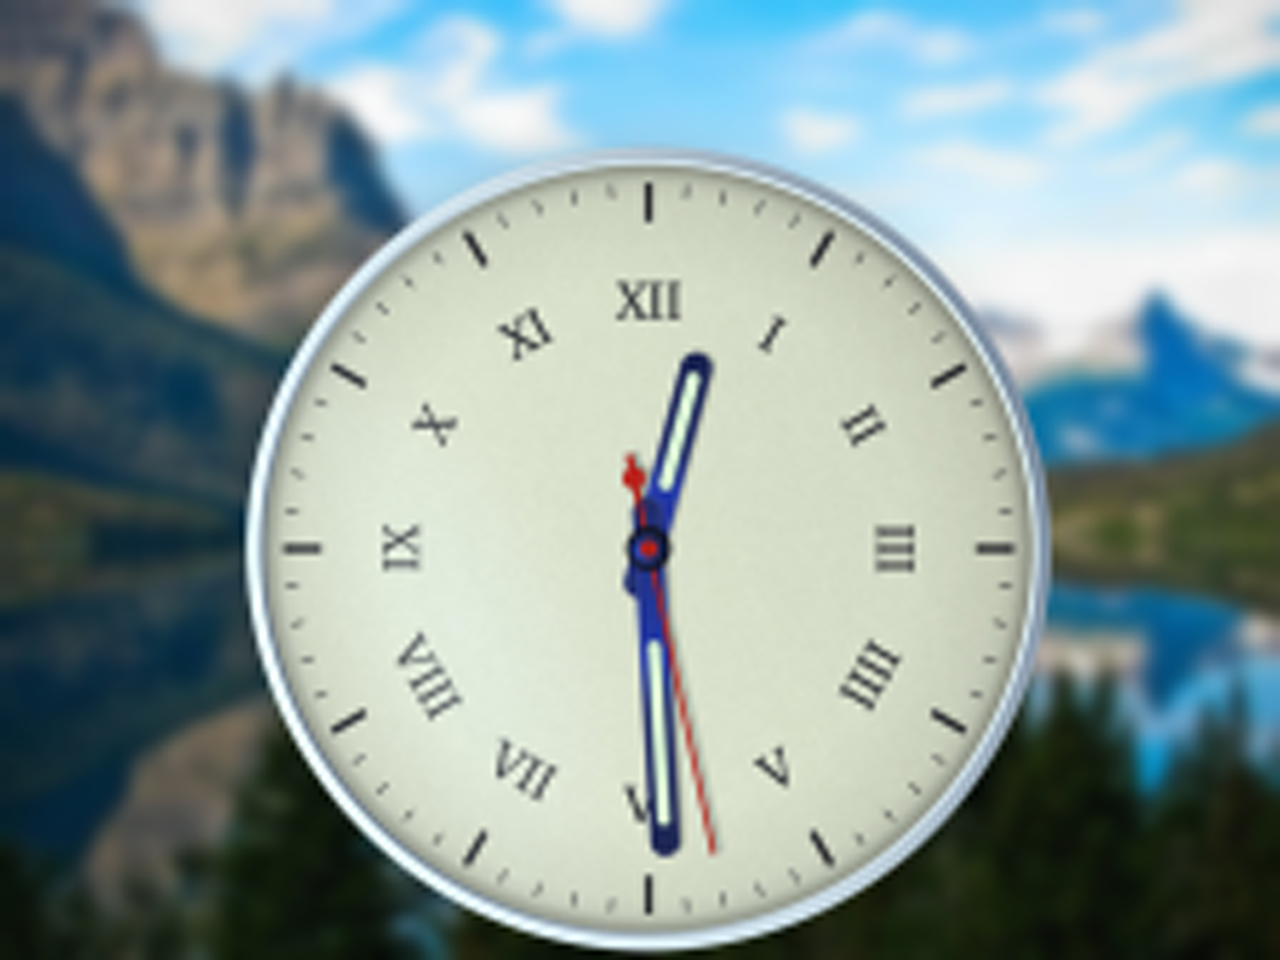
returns 12.29.28
